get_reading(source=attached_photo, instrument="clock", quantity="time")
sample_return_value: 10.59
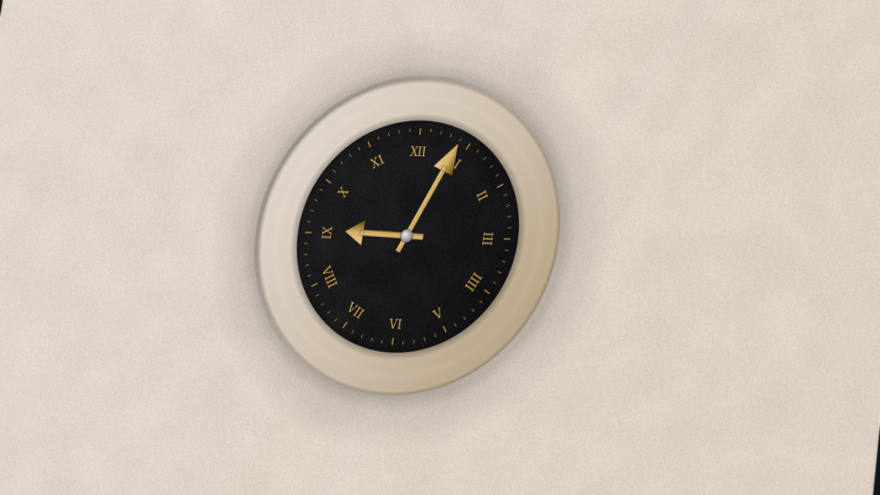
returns 9.04
